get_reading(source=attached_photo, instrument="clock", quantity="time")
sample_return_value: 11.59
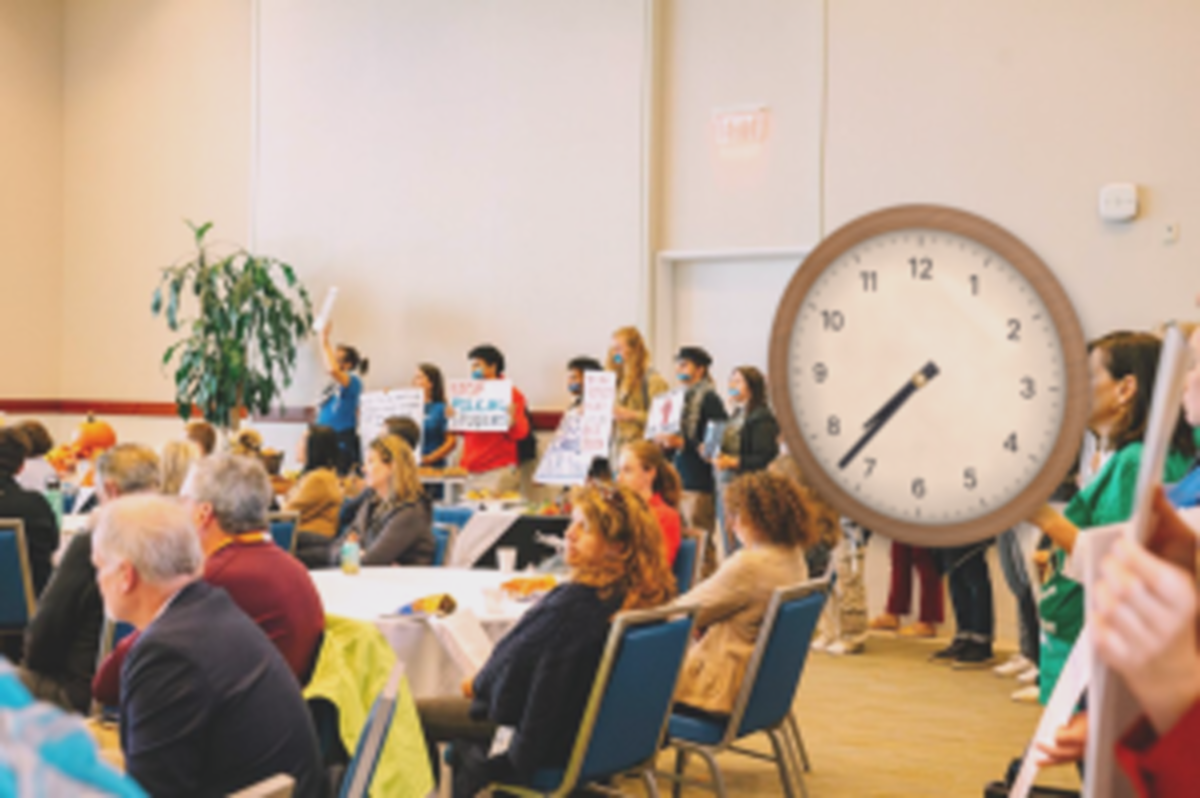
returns 7.37
